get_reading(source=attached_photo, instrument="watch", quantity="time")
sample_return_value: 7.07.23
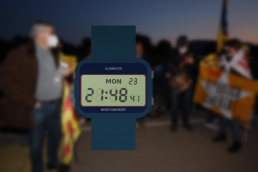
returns 21.48.41
